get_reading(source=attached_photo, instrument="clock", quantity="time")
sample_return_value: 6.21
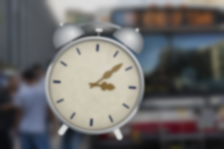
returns 3.08
